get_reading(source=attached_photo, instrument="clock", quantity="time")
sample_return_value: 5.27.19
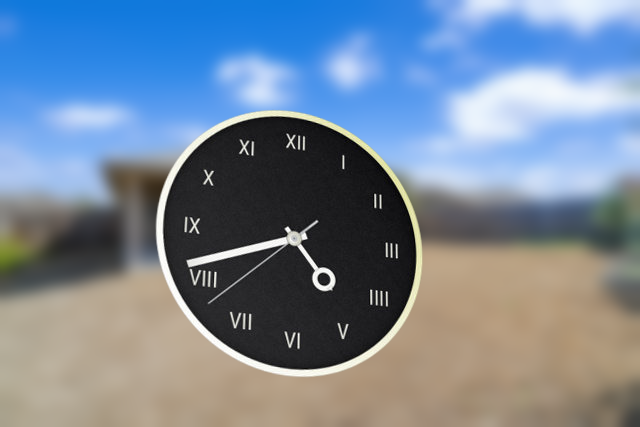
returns 4.41.38
